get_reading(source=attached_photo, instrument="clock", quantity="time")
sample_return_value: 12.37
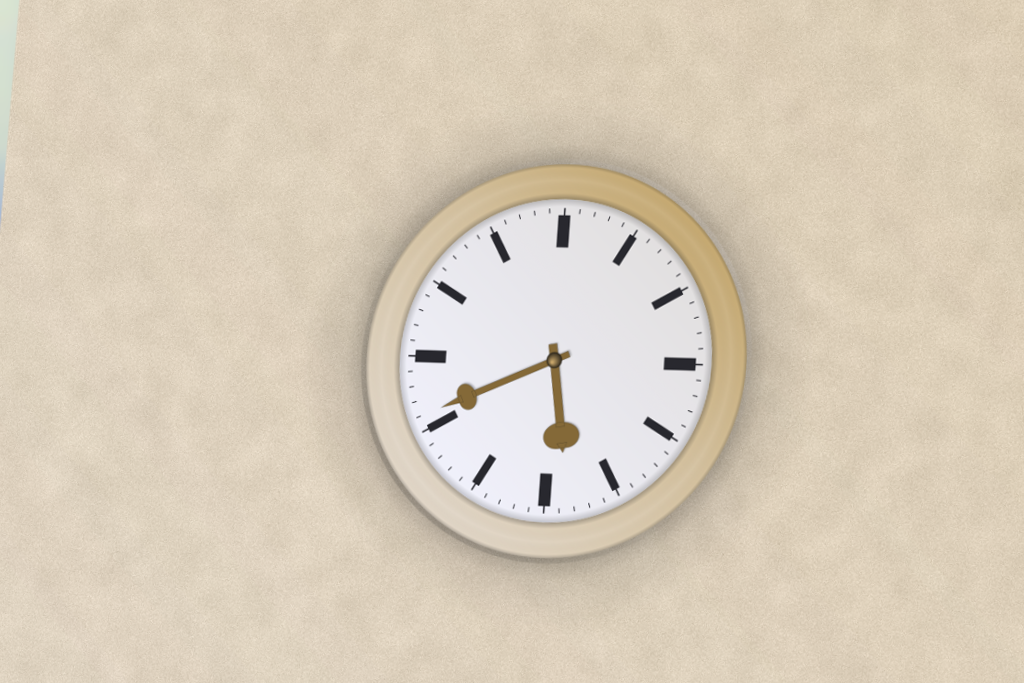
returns 5.41
